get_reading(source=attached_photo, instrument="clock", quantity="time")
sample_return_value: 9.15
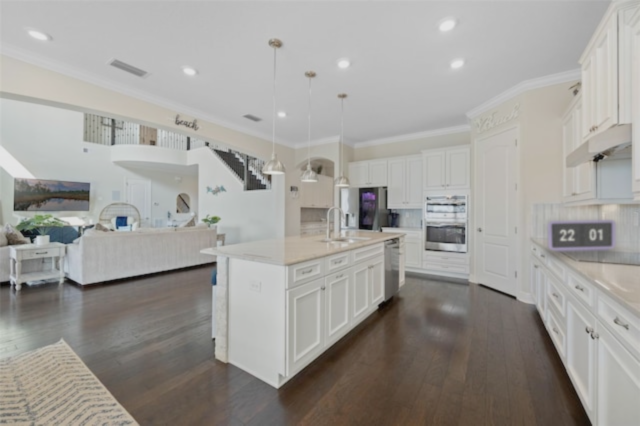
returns 22.01
